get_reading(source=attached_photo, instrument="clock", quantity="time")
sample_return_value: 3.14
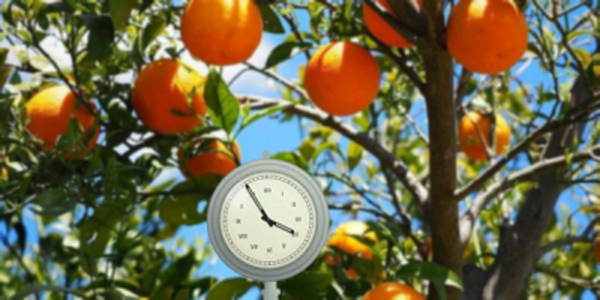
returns 3.55
